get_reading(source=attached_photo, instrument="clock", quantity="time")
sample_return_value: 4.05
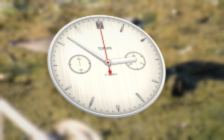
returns 2.52
